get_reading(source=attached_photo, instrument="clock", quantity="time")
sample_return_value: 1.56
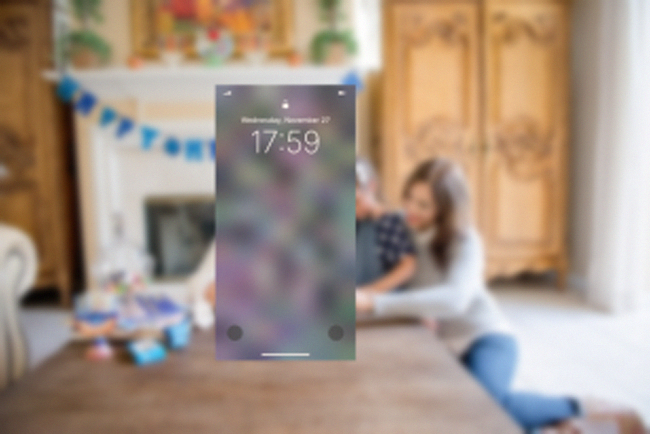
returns 17.59
